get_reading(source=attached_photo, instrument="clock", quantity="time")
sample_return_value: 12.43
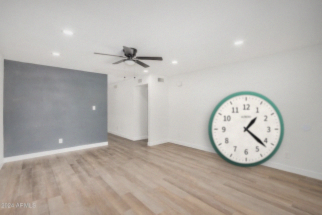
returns 1.22
